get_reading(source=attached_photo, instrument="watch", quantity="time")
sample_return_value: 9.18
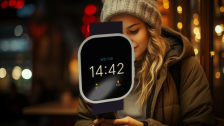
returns 14.42
